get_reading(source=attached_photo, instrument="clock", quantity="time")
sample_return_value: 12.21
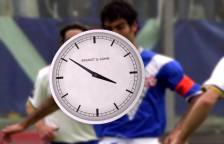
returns 3.51
